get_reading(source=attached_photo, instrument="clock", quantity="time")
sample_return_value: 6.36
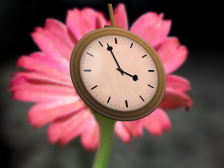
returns 3.57
